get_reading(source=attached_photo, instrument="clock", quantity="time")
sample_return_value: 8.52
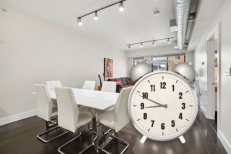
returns 8.49
